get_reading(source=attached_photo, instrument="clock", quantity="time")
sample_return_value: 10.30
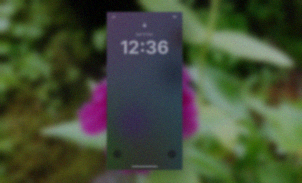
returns 12.36
